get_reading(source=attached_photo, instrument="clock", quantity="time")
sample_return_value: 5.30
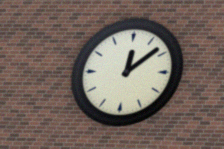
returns 12.08
